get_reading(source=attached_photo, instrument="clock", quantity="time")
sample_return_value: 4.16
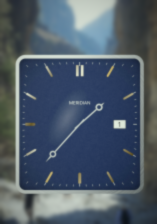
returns 1.37
